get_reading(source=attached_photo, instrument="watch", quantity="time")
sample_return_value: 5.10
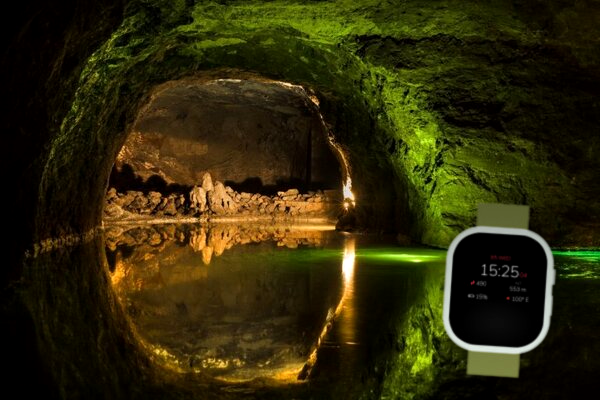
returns 15.25
